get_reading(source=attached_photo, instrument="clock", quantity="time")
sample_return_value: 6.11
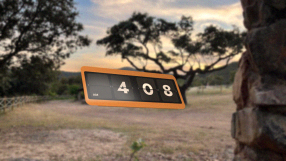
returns 4.08
